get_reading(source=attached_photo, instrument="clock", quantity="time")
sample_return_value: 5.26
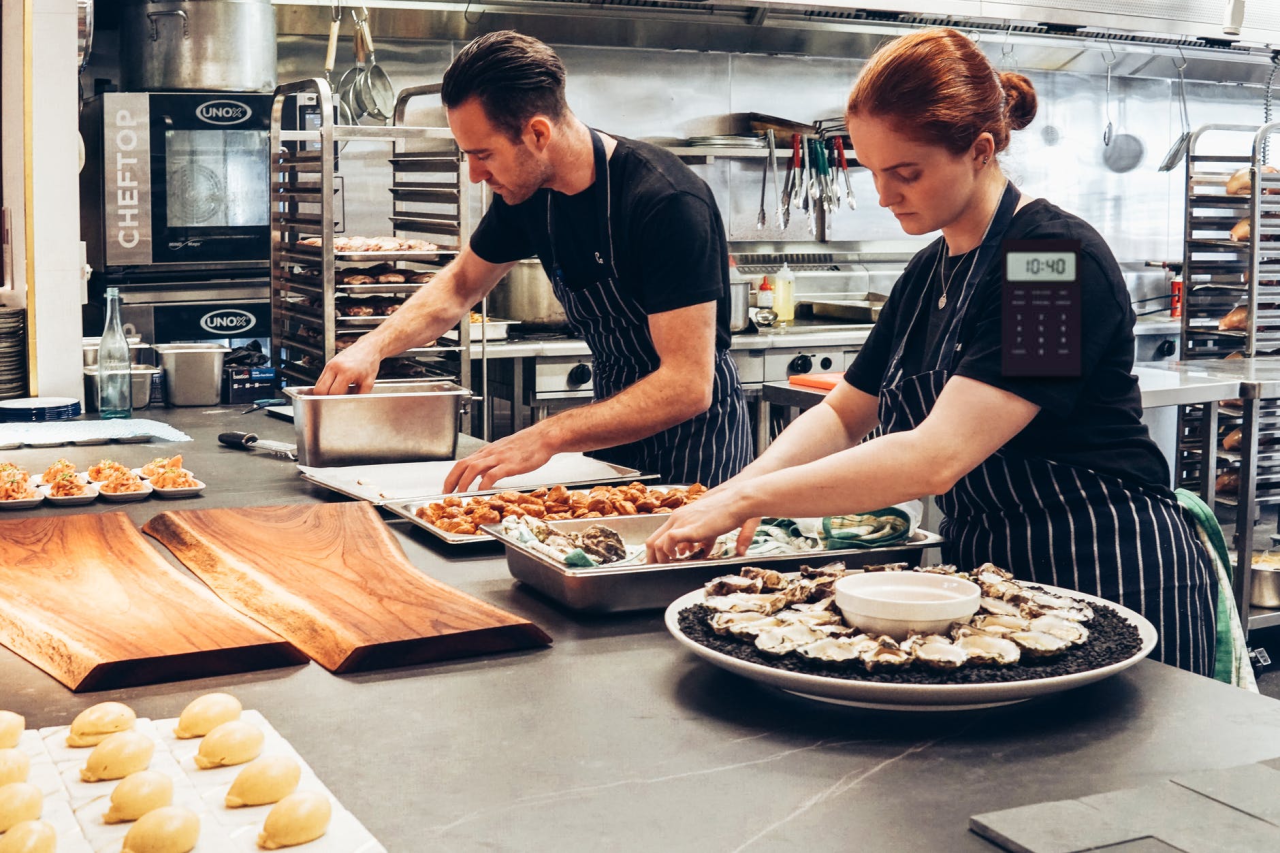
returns 10.40
